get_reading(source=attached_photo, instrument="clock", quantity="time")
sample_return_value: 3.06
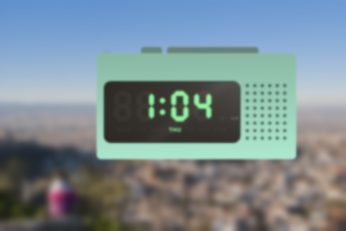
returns 1.04
